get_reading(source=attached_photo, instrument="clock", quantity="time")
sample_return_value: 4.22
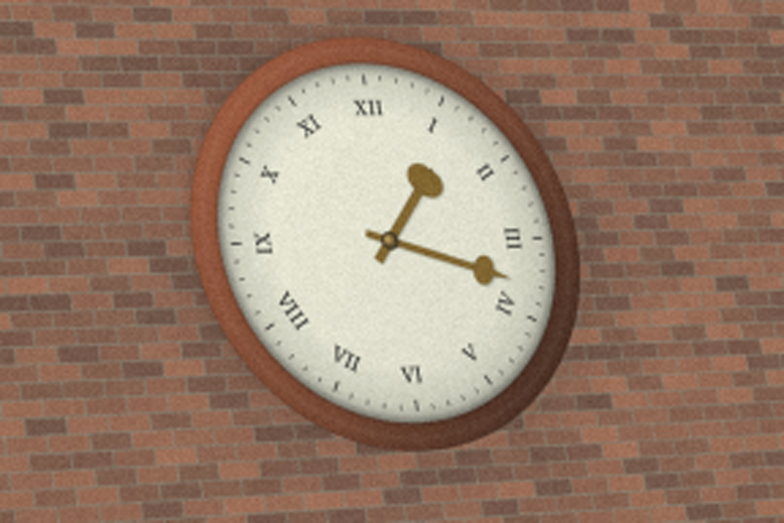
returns 1.18
